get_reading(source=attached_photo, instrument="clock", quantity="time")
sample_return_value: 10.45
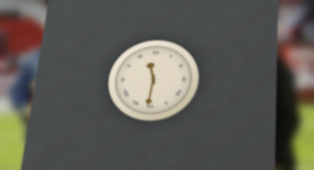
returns 11.31
